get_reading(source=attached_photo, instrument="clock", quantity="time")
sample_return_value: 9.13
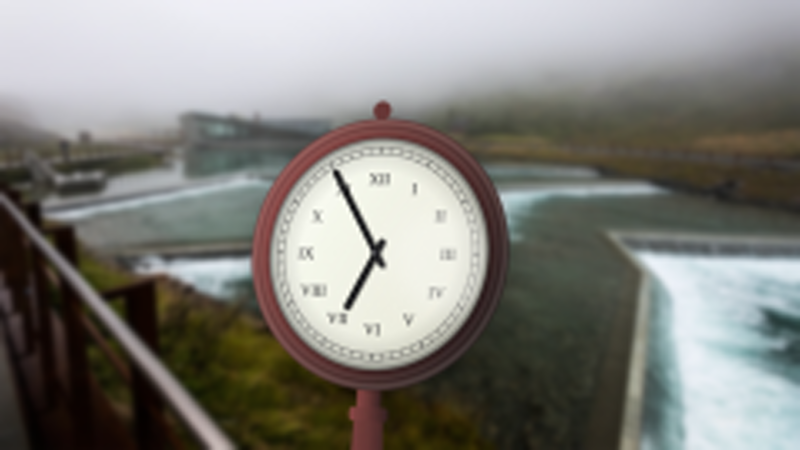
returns 6.55
